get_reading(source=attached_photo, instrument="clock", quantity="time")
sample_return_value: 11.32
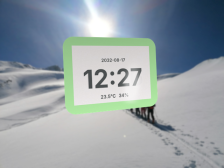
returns 12.27
